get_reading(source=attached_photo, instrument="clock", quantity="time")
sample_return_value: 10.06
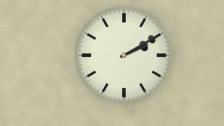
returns 2.10
